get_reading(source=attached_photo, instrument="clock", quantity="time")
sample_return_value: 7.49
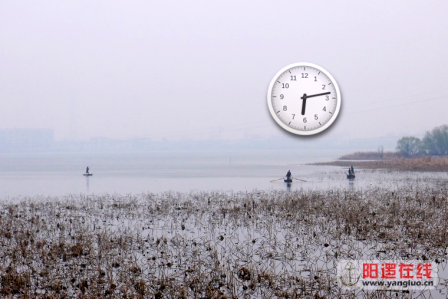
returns 6.13
